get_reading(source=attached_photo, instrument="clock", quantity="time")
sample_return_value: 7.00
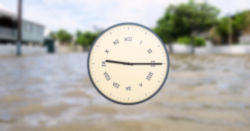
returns 9.15
